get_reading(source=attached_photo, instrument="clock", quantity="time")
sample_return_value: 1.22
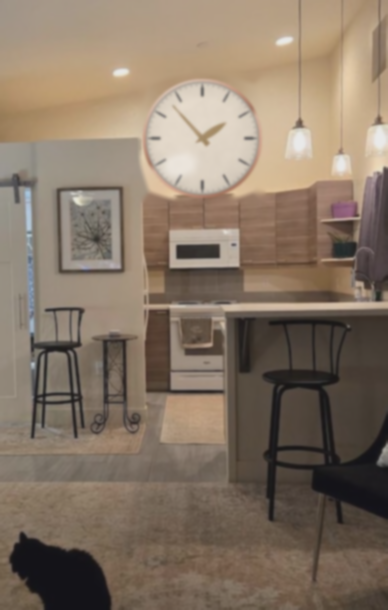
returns 1.53
